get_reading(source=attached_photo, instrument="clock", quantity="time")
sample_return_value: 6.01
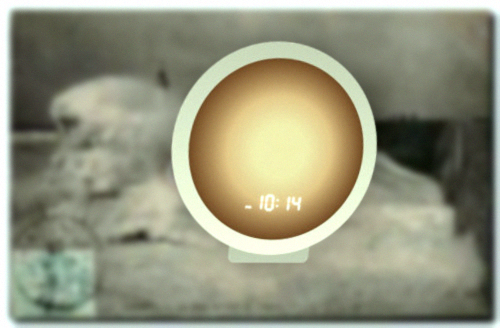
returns 10.14
